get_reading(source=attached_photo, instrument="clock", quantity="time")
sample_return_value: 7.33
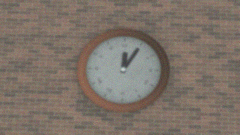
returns 12.05
